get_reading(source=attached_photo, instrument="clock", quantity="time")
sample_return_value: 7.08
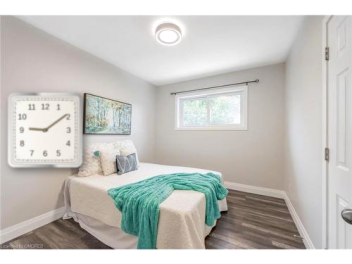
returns 9.09
